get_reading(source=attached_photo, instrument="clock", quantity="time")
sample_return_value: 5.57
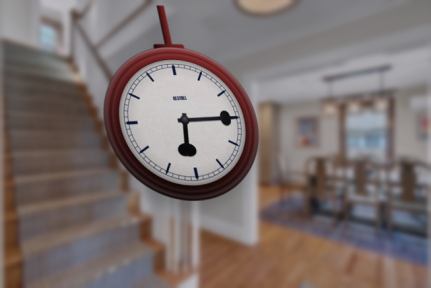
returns 6.15
